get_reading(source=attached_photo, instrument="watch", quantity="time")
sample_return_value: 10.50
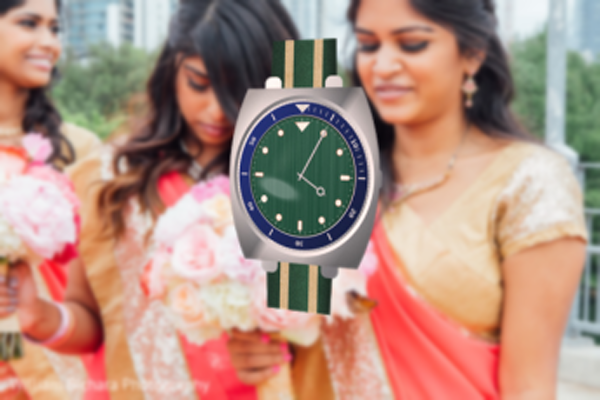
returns 4.05
